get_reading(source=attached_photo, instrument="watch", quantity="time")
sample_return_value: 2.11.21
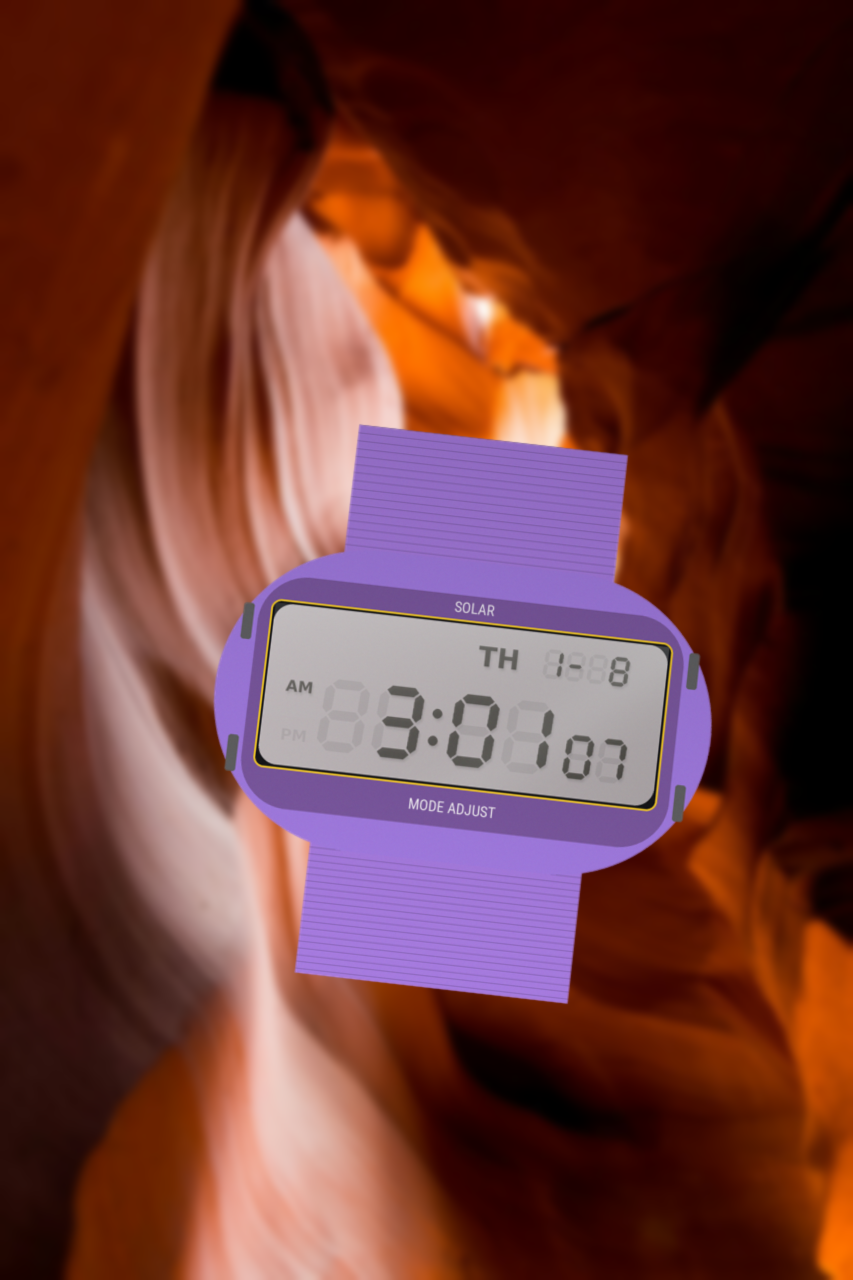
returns 3.01.07
